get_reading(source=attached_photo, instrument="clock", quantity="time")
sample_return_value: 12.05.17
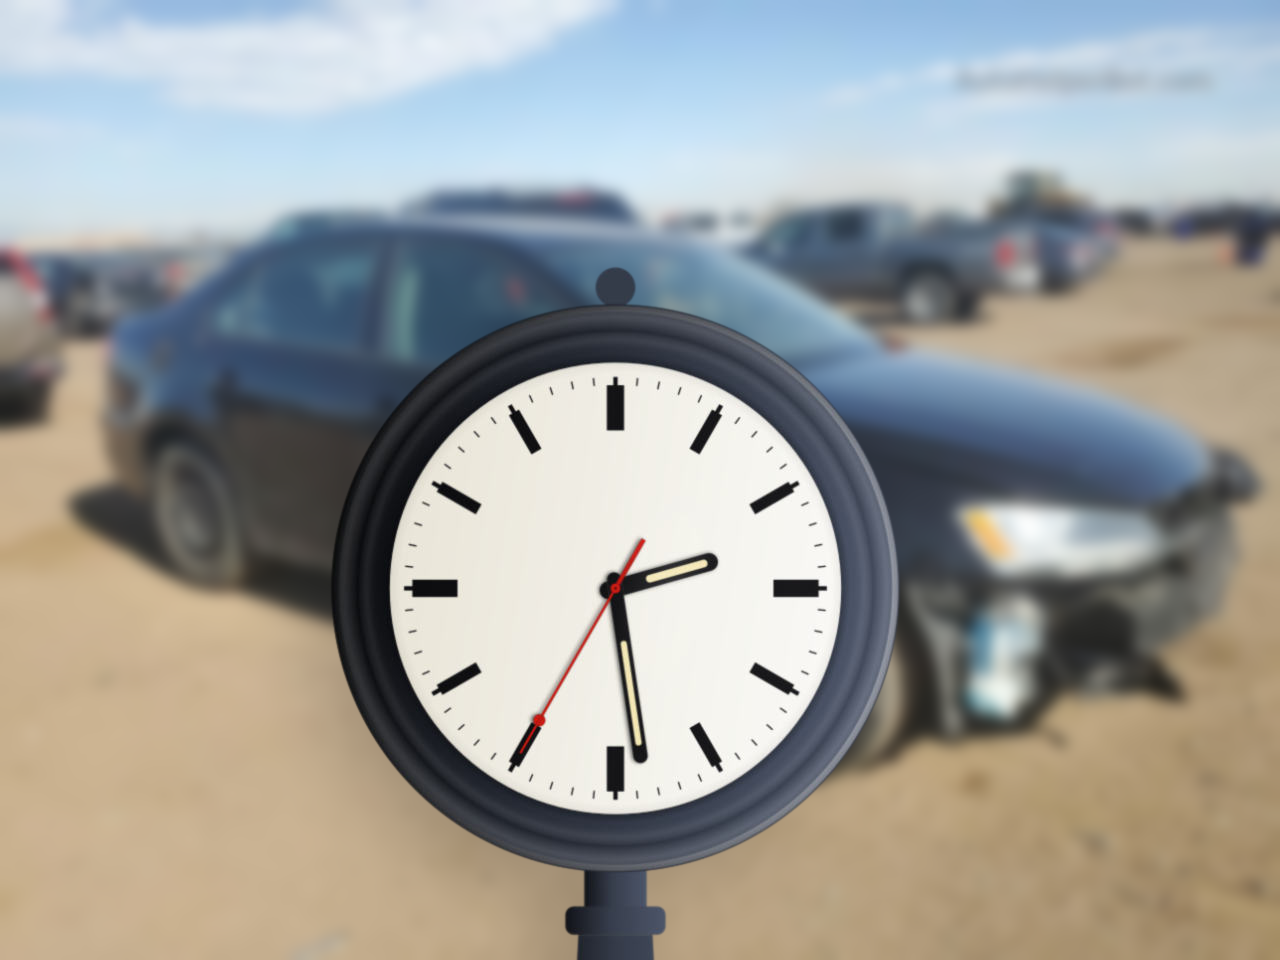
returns 2.28.35
